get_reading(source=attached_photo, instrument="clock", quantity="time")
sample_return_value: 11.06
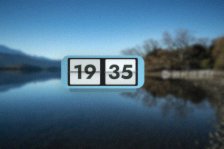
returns 19.35
